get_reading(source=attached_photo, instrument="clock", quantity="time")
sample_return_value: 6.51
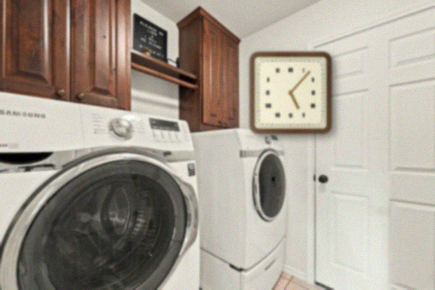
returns 5.07
